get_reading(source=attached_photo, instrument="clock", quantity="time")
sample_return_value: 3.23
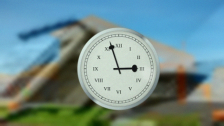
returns 2.57
